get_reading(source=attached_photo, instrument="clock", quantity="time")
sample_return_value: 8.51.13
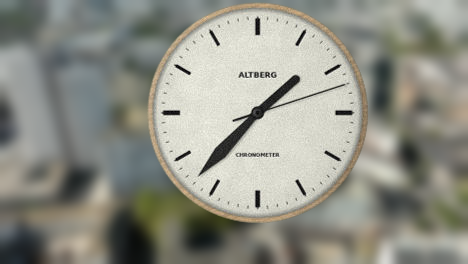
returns 1.37.12
